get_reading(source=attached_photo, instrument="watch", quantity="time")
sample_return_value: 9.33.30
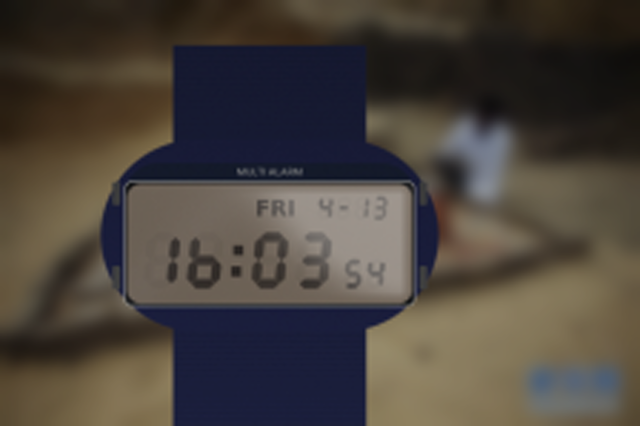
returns 16.03.54
